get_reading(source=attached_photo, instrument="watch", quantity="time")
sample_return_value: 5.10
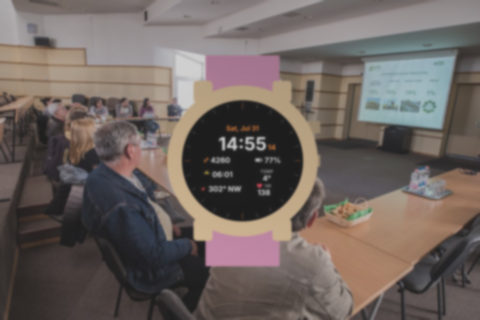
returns 14.55
